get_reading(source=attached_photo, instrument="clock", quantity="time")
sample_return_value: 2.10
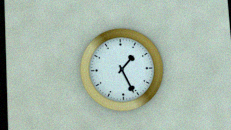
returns 1.26
